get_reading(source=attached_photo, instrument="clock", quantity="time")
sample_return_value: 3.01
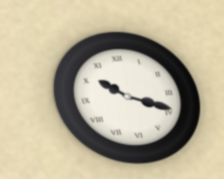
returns 10.19
